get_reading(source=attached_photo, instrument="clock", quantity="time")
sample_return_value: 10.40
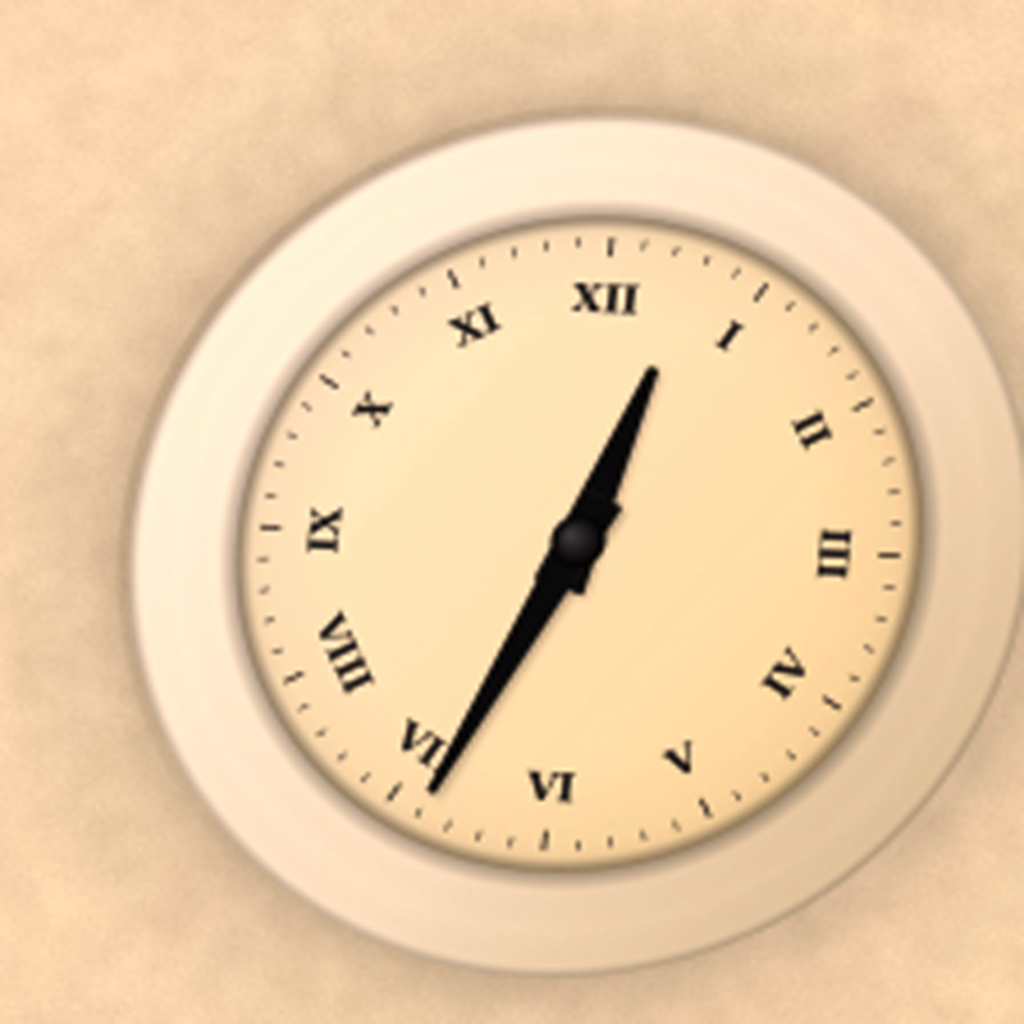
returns 12.34
